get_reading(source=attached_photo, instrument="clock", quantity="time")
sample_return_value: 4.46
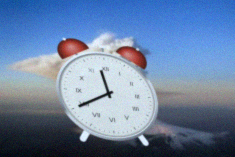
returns 11.40
